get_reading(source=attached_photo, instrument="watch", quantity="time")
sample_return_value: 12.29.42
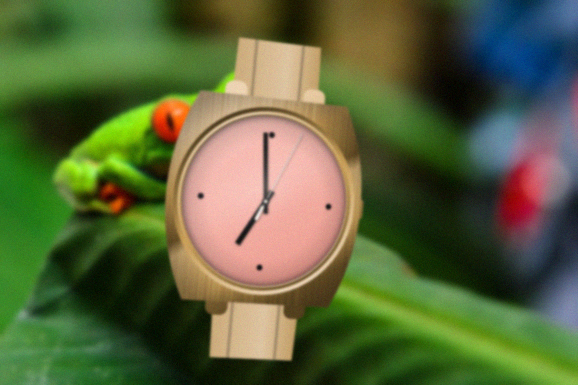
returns 6.59.04
